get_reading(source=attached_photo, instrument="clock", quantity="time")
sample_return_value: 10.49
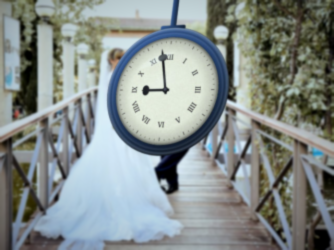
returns 8.58
